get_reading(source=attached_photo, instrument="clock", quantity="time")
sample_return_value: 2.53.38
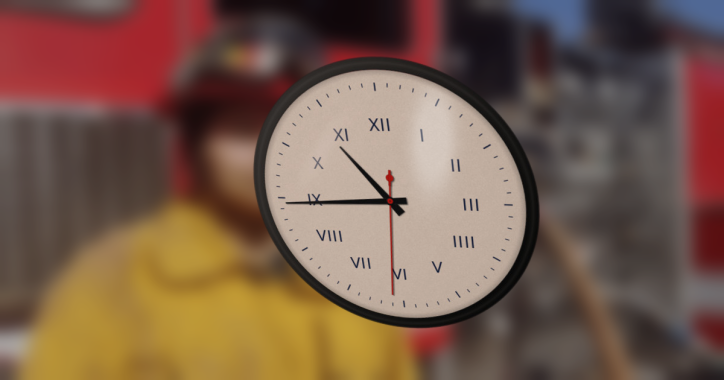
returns 10.44.31
